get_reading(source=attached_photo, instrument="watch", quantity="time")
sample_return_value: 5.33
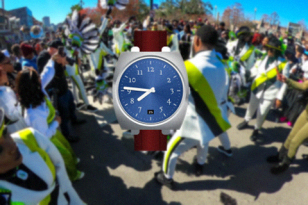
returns 7.46
